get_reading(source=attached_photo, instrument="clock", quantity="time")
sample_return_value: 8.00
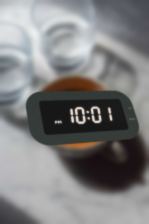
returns 10.01
